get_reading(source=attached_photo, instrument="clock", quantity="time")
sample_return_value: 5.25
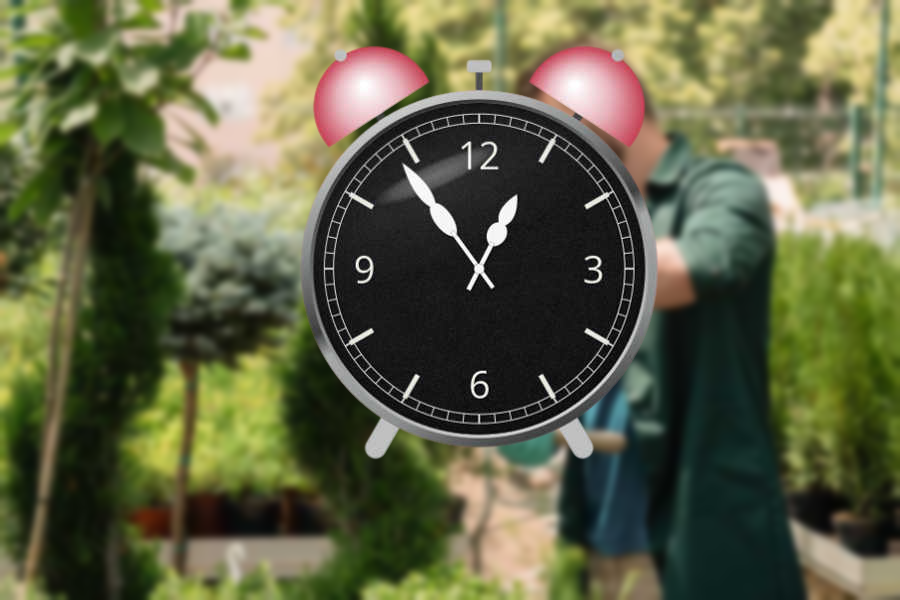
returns 12.54
